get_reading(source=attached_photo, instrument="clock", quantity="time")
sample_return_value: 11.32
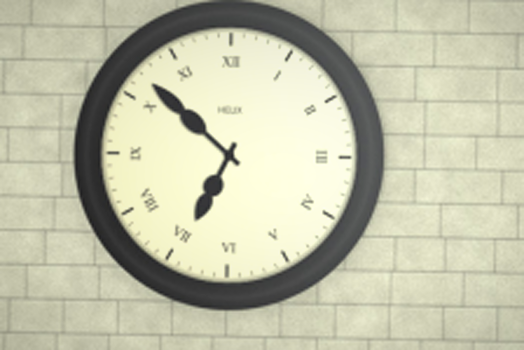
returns 6.52
